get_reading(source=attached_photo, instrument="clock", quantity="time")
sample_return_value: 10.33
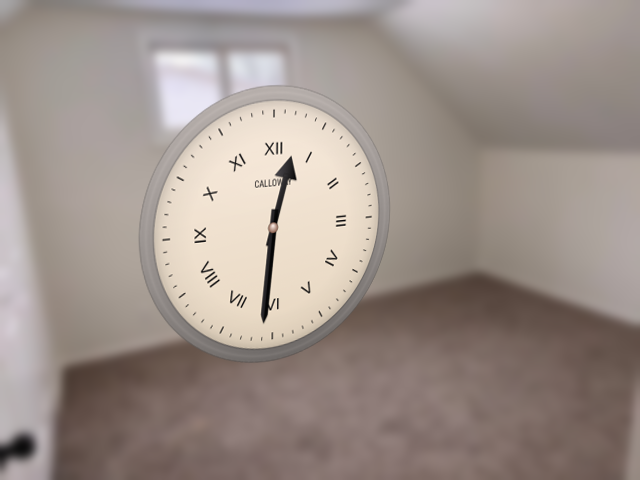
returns 12.31
